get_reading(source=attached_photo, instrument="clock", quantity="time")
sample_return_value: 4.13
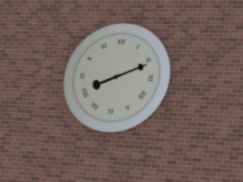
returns 8.11
